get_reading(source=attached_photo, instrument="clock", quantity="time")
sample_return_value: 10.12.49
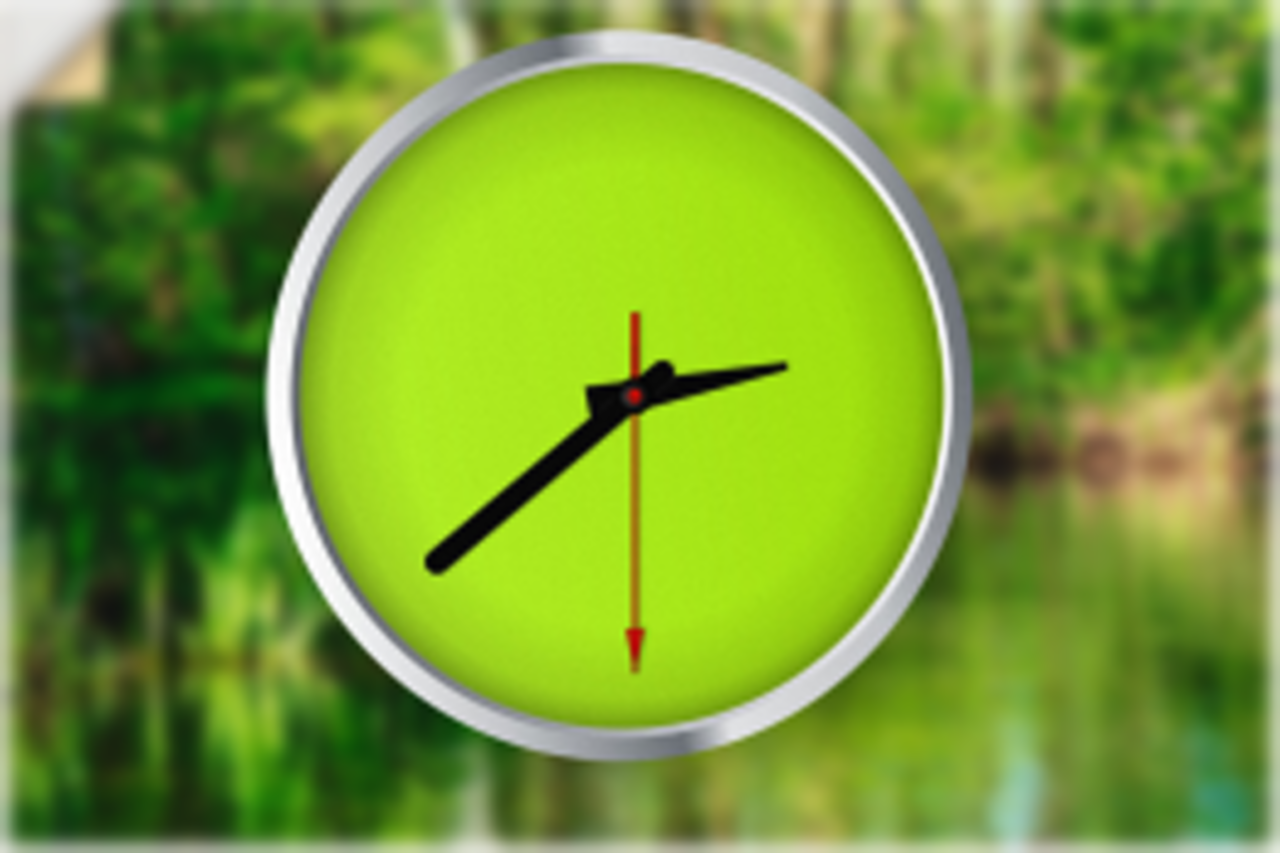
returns 2.38.30
